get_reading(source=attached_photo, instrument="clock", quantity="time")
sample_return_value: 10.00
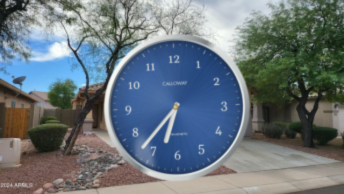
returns 6.37
